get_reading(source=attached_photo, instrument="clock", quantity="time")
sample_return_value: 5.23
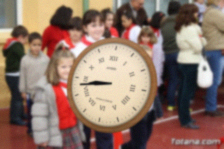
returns 8.43
